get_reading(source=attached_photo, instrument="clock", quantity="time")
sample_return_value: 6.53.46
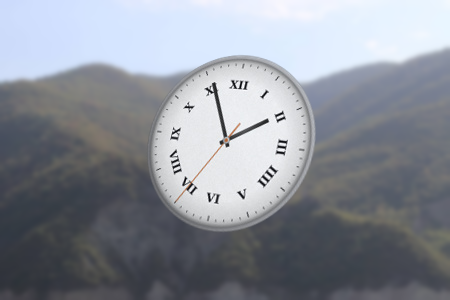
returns 1.55.35
